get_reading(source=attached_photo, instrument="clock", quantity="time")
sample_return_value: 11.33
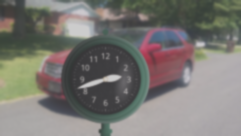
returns 2.42
